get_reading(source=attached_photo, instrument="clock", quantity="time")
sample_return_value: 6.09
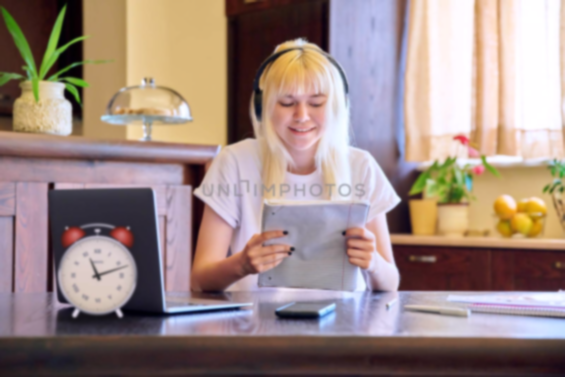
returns 11.12
